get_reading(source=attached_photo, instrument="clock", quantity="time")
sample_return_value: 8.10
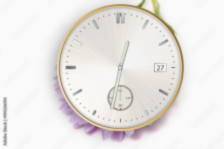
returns 12.32
